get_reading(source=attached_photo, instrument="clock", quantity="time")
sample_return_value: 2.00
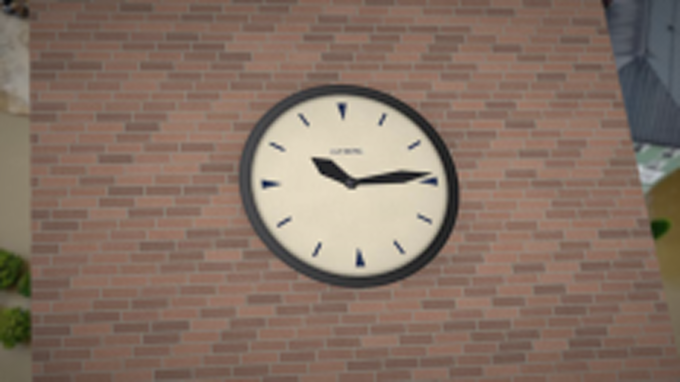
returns 10.14
